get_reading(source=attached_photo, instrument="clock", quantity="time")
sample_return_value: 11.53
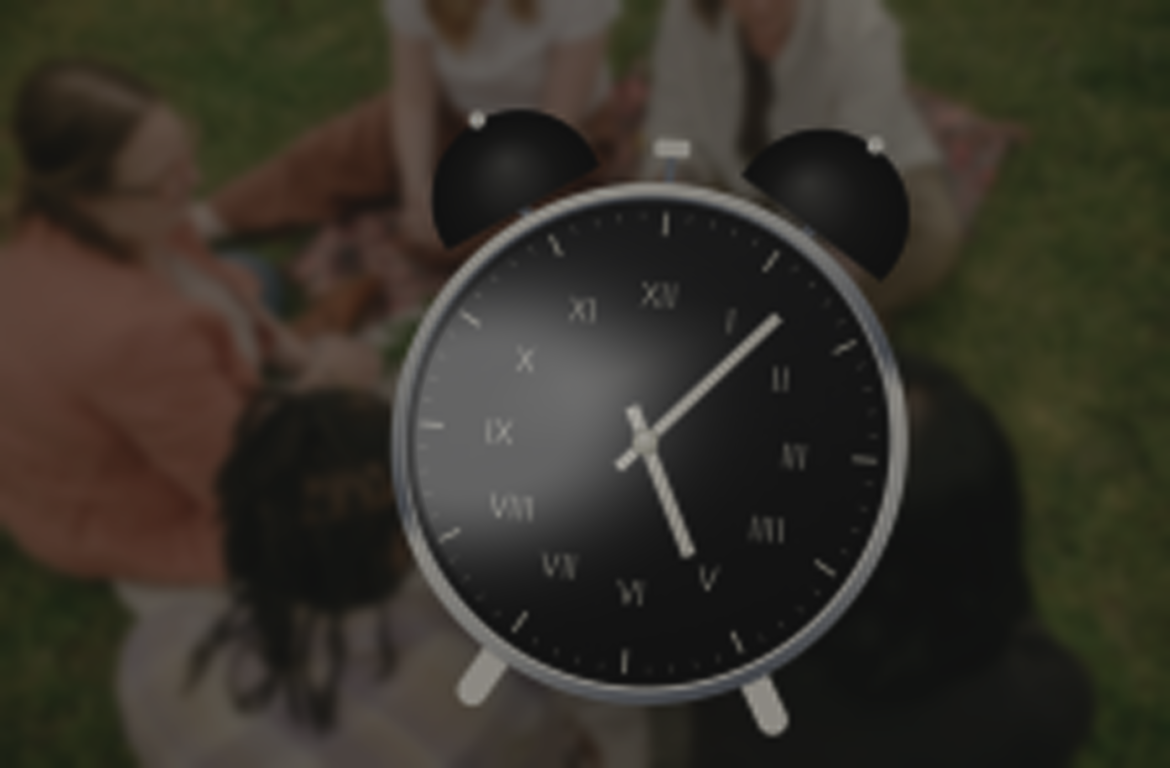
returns 5.07
